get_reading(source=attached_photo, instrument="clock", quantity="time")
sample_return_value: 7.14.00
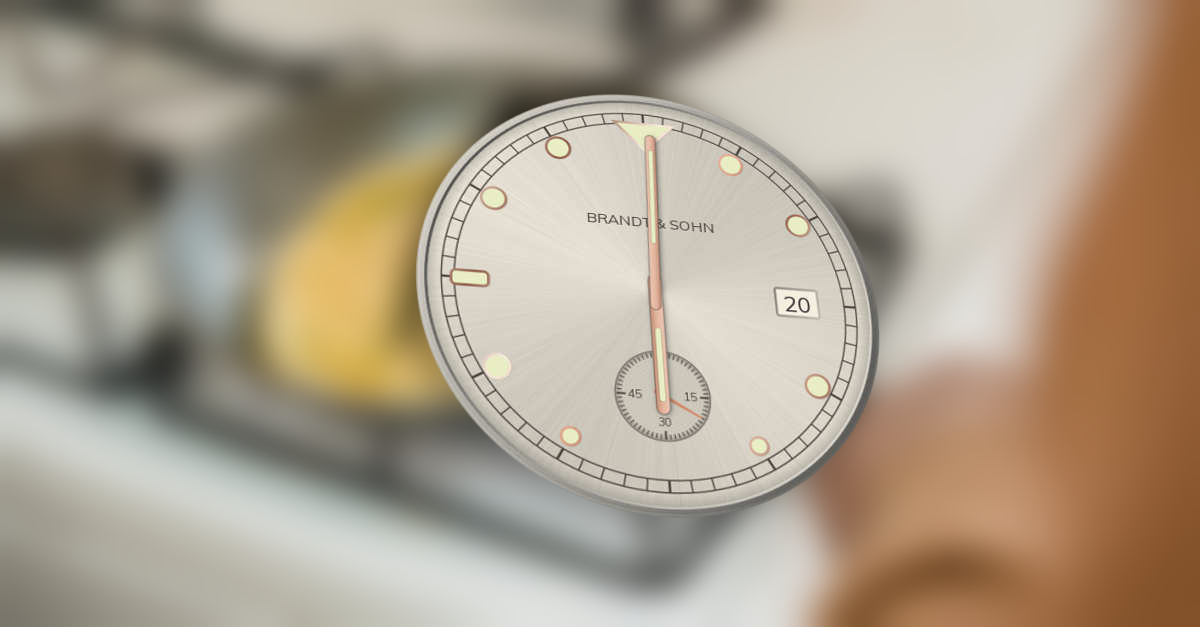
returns 6.00.20
